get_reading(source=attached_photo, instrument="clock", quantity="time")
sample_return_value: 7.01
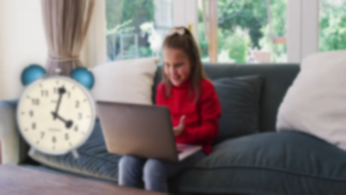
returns 4.02
